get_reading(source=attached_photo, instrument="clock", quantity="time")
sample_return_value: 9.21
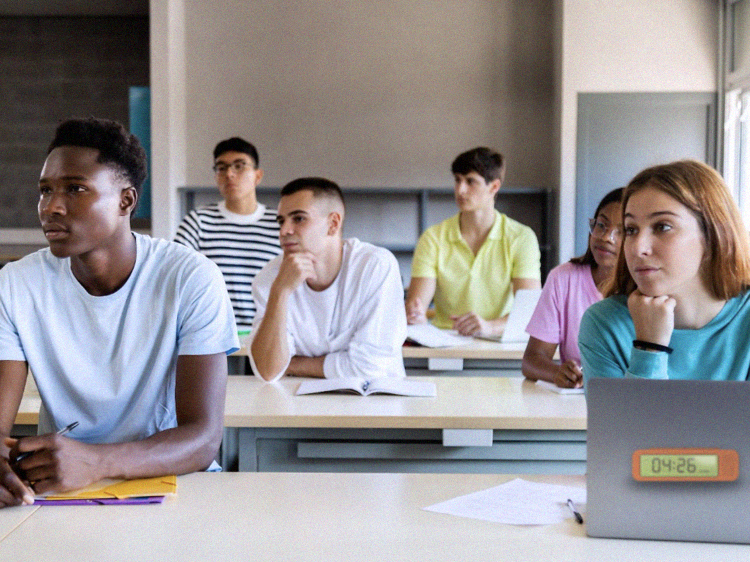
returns 4.26
